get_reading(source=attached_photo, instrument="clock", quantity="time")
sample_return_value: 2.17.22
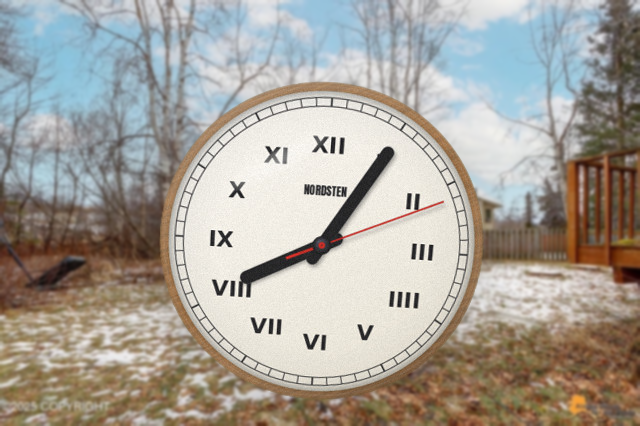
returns 8.05.11
